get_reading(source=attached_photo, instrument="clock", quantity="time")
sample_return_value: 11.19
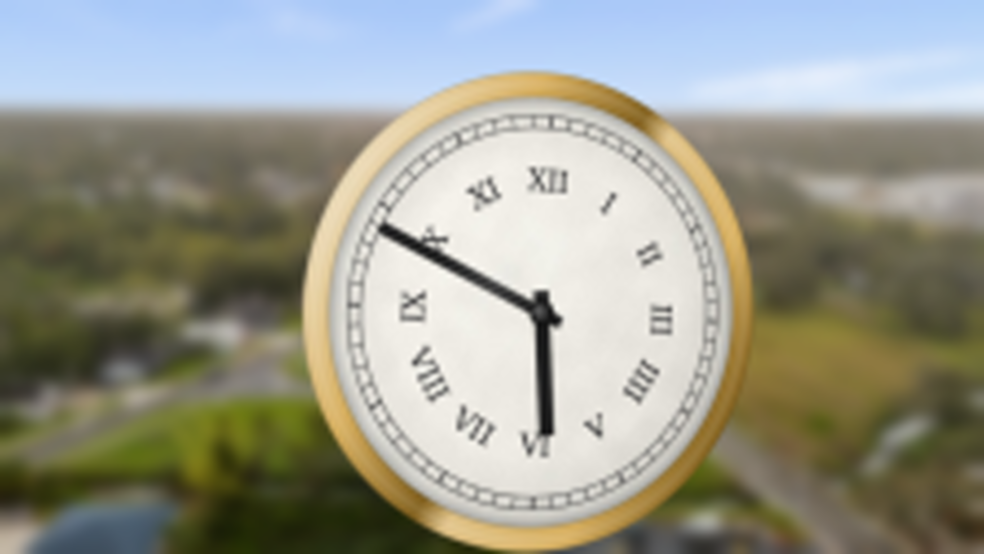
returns 5.49
